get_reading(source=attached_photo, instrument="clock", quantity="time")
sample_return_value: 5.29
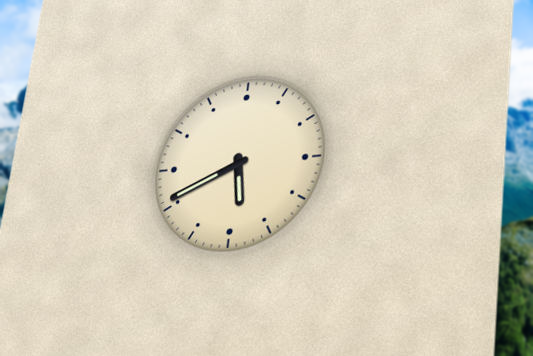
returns 5.41
